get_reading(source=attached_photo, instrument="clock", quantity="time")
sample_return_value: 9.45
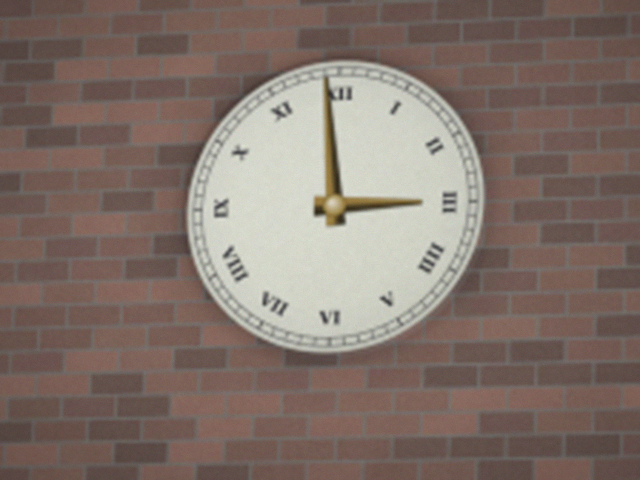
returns 2.59
